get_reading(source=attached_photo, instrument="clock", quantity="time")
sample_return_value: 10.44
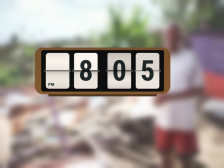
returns 8.05
